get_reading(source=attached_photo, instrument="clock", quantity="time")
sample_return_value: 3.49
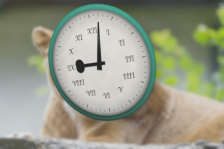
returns 9.02
